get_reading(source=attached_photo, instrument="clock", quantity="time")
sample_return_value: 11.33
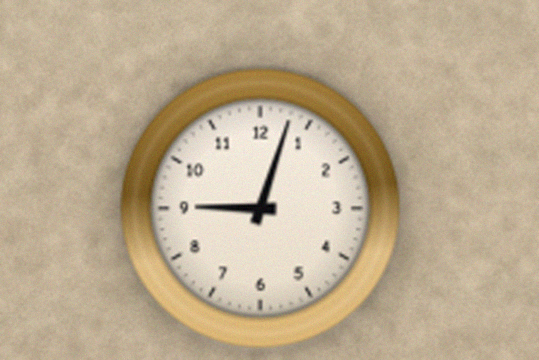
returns 9.03
